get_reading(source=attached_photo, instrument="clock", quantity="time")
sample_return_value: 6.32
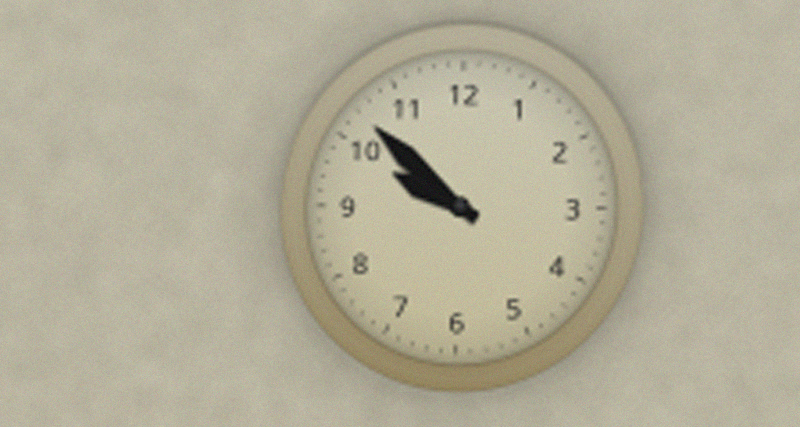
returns 9.52
